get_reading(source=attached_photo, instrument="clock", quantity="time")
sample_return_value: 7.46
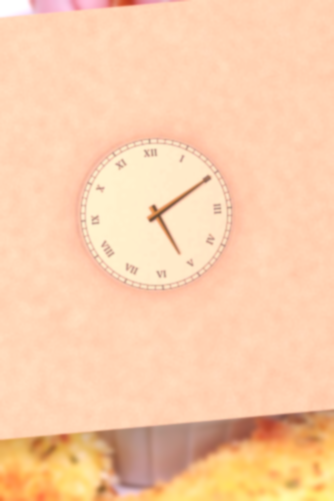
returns 5.10
